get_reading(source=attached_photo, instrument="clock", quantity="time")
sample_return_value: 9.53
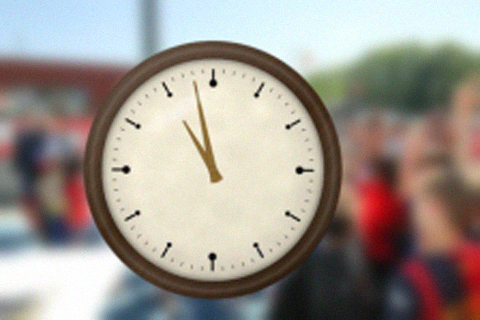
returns 10.58
